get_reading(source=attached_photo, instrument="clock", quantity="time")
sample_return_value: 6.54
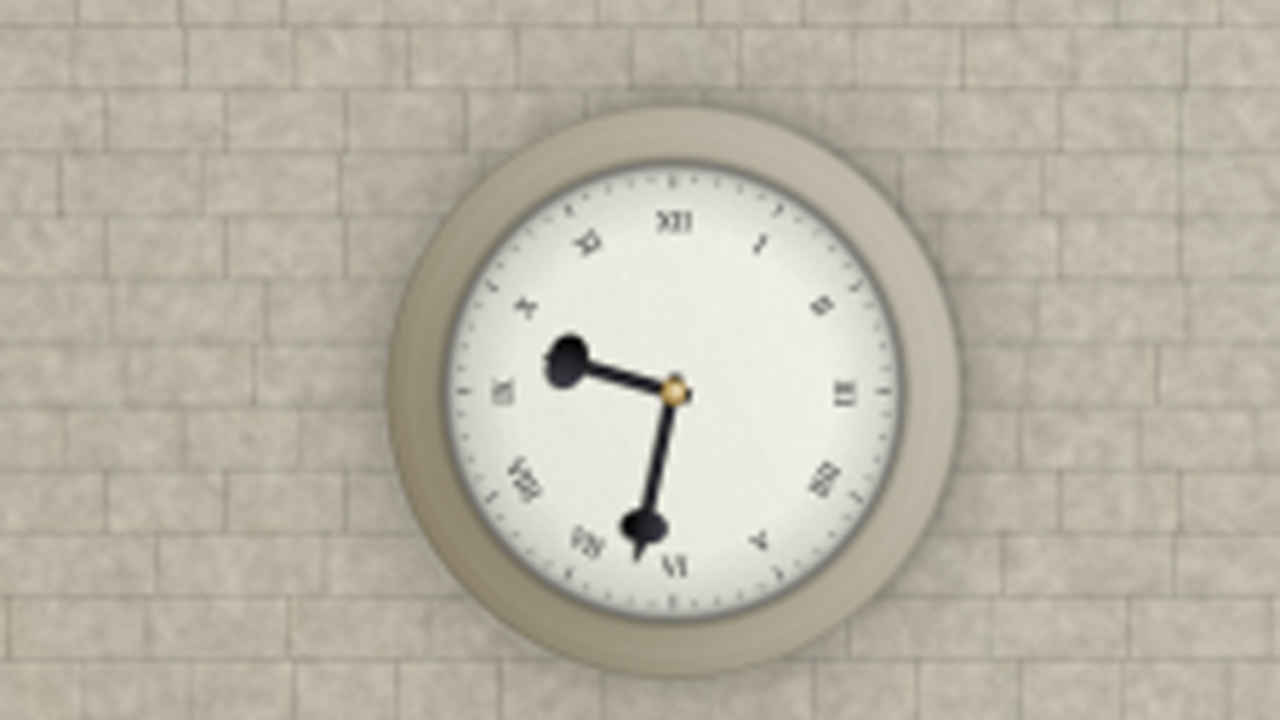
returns 9.32
